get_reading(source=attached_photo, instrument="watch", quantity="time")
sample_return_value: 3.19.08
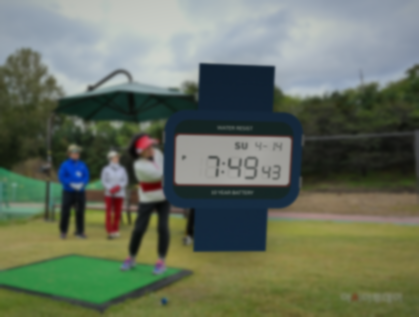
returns 7.49.43
